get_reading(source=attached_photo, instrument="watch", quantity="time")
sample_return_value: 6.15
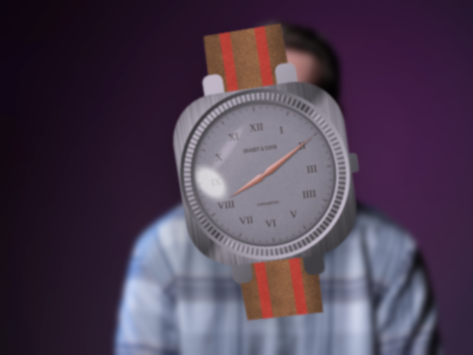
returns 8.10
